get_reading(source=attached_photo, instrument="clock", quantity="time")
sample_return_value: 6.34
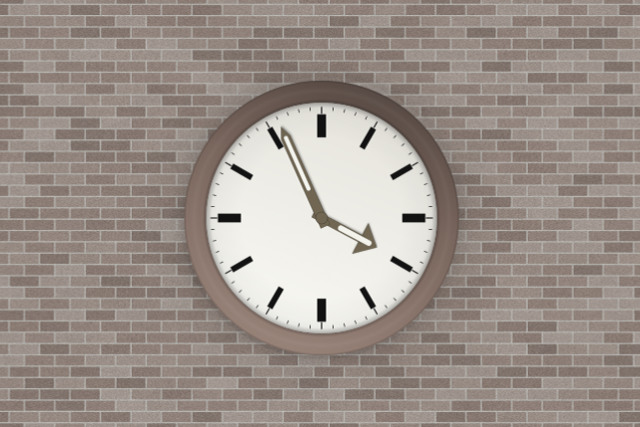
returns 3.56
